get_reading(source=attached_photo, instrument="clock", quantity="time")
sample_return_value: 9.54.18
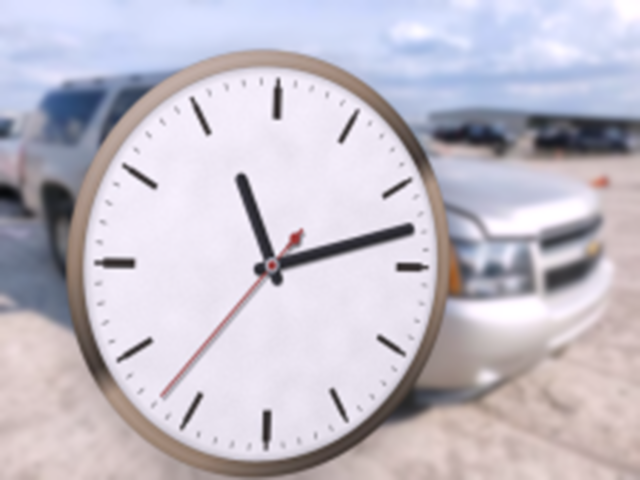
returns 11.12.37
